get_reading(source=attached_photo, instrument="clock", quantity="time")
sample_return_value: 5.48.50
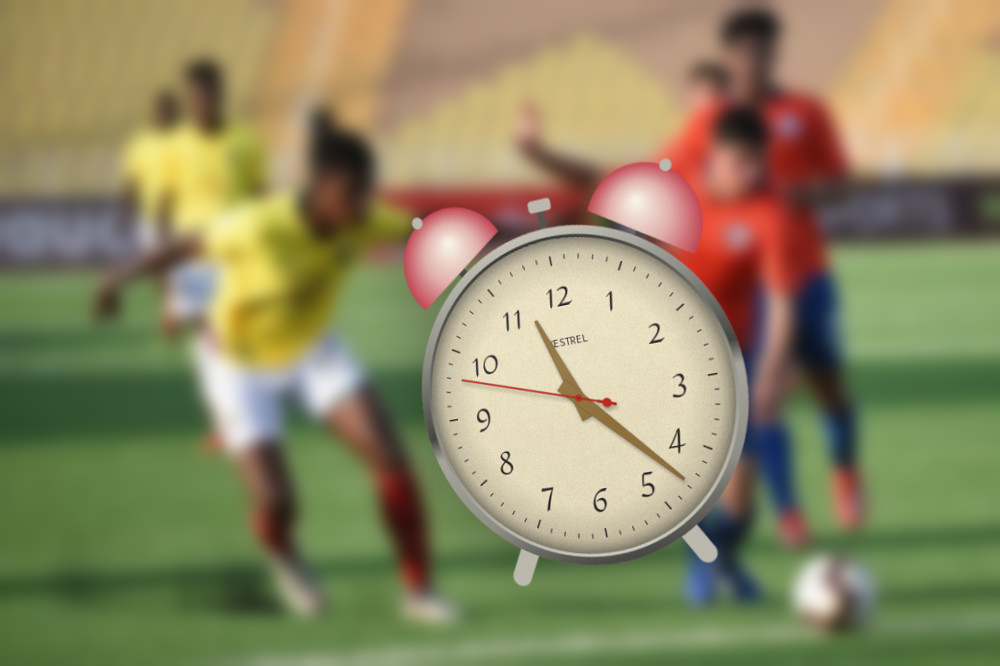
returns 11.22.48
